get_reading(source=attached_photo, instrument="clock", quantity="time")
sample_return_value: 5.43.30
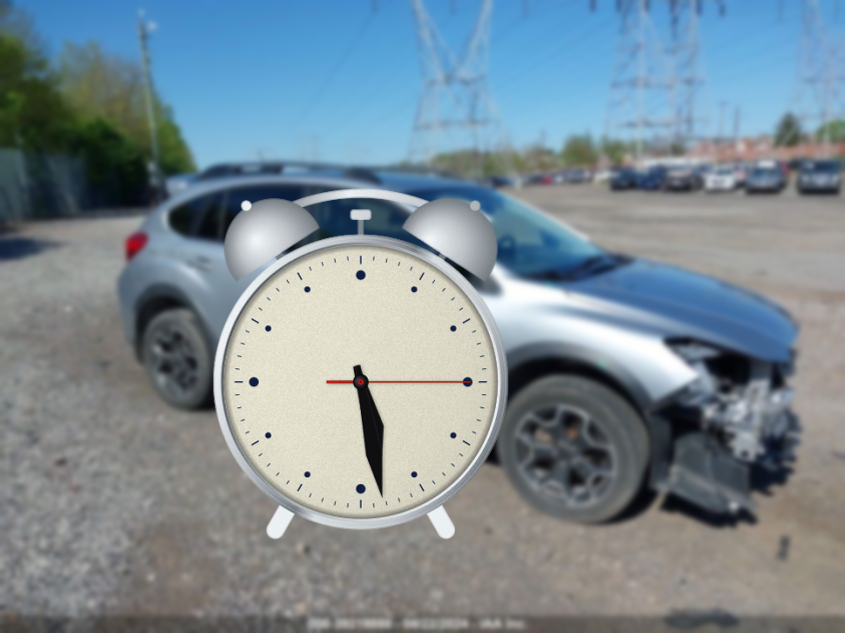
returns 5.28.15
